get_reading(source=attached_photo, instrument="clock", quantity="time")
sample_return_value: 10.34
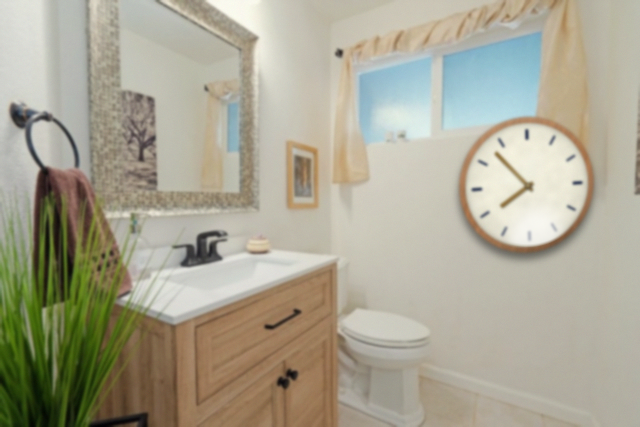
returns 7.53
